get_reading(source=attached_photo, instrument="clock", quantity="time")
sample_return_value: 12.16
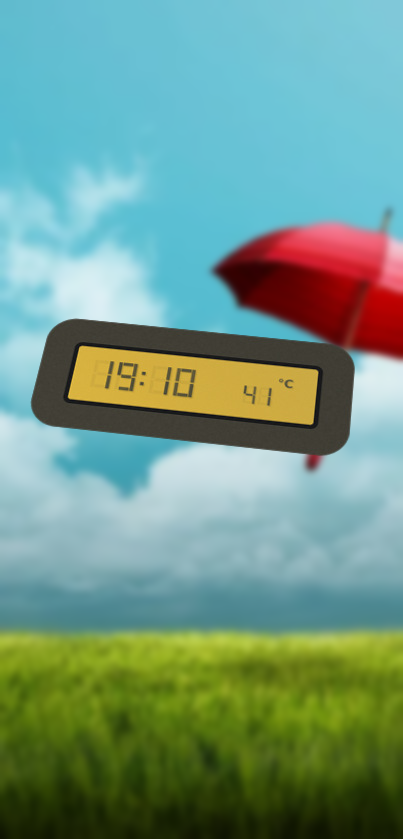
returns 19.10
